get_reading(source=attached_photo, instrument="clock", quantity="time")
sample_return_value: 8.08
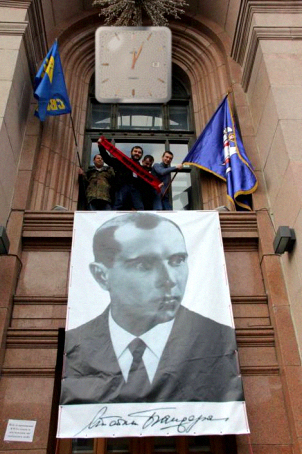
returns 12.04
